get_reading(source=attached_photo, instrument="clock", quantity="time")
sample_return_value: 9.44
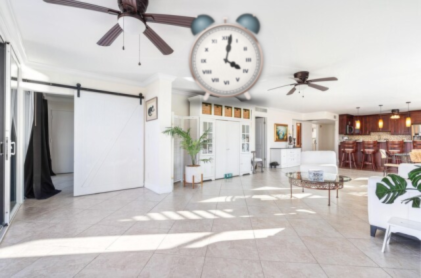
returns 4.02
